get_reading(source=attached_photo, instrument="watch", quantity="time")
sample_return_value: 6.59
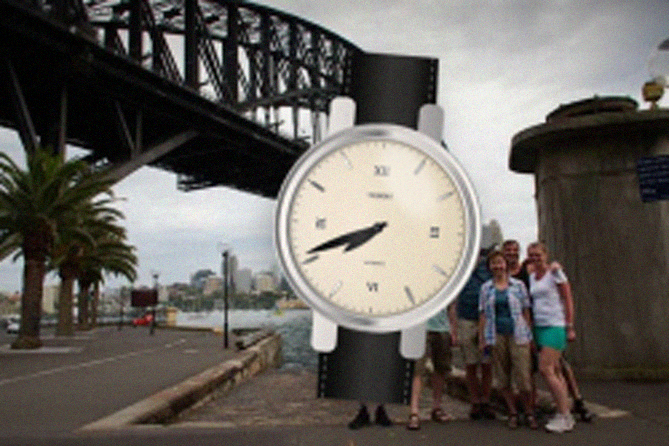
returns 7.41
